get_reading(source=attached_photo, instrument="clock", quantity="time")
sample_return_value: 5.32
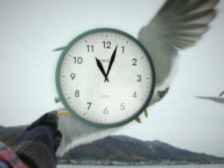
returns 11.03
